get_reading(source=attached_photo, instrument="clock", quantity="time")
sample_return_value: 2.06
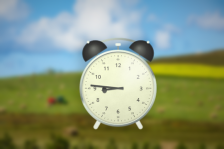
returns 8.46
